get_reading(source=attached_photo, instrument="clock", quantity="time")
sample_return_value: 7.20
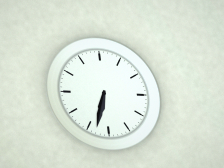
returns 6.33
